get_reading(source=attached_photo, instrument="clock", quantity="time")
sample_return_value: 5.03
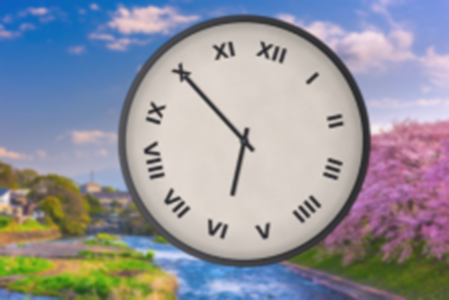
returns 5.50
